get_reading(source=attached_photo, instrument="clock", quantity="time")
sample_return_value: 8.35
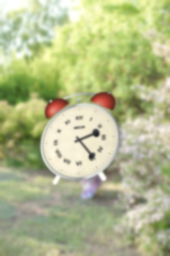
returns 2.24
